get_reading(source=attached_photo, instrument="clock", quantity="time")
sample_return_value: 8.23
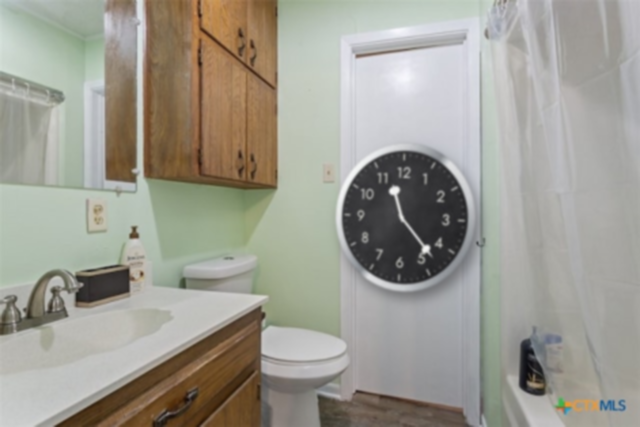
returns 11.23
